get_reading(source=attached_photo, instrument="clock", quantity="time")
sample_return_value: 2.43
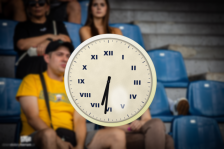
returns 6.31
